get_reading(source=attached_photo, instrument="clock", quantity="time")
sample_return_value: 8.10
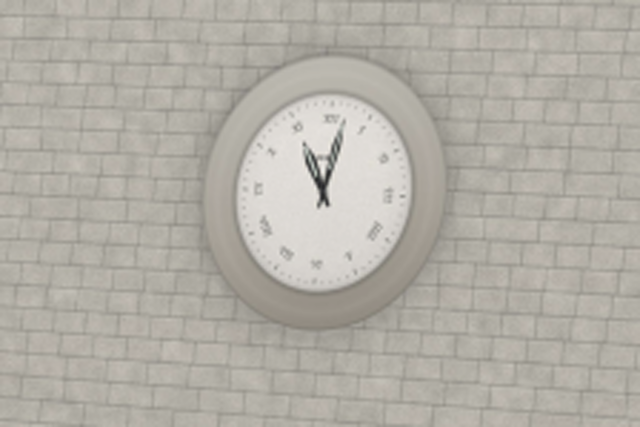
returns 11.02
